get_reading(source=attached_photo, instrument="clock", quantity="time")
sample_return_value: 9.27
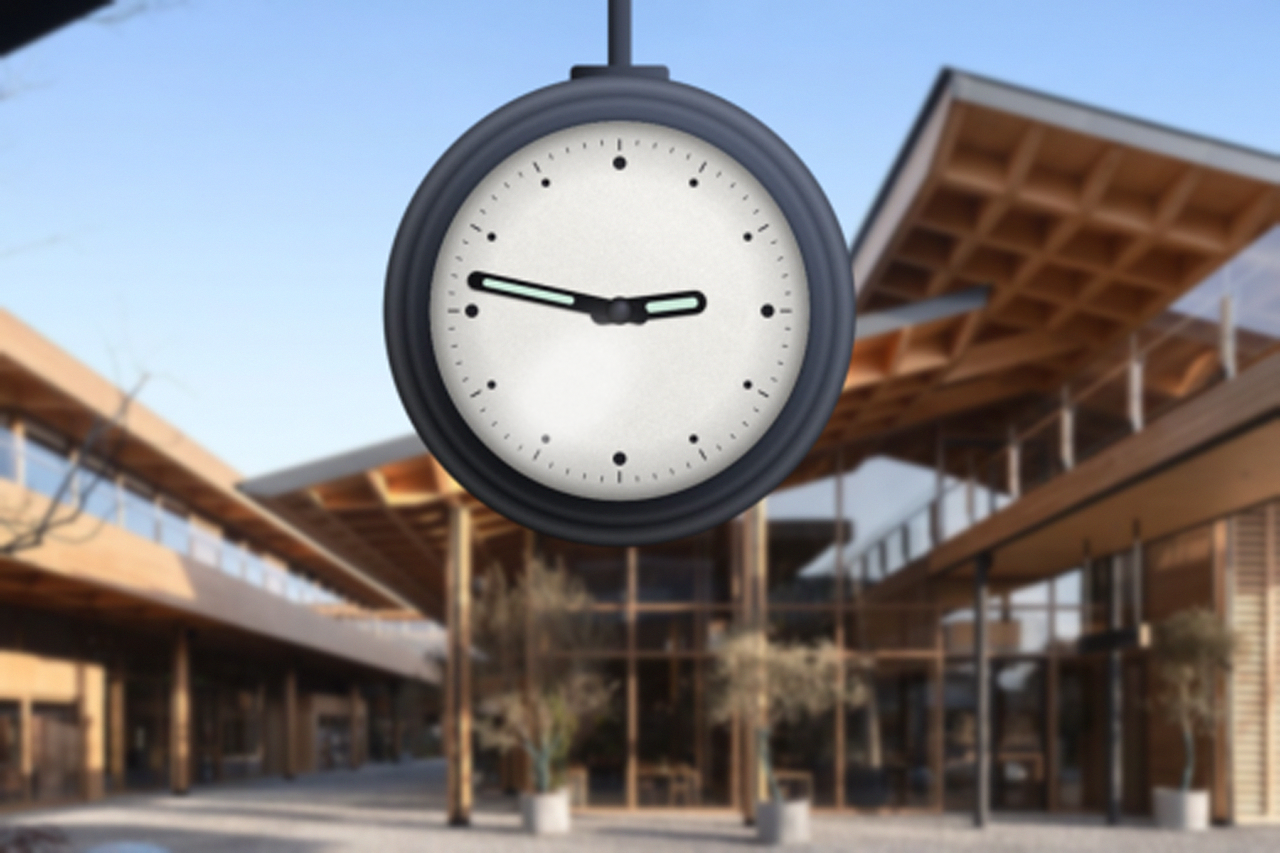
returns 2.47
